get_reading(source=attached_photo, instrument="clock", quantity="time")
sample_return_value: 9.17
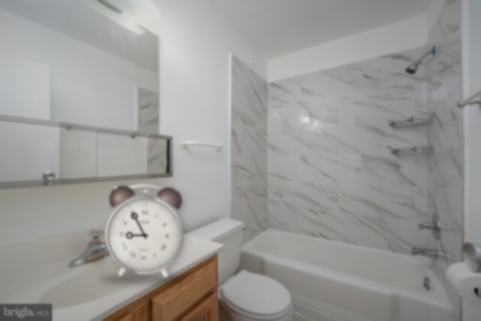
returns 8.55
